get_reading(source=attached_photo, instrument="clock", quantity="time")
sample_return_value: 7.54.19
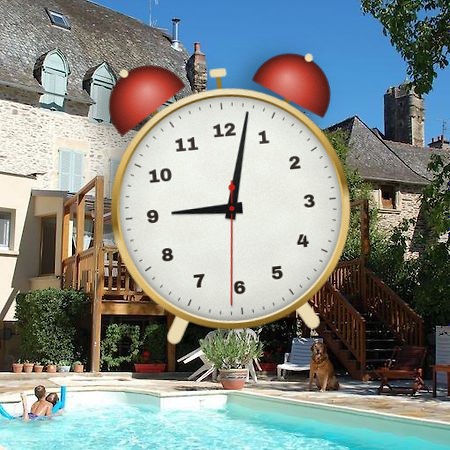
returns 9.02.31
